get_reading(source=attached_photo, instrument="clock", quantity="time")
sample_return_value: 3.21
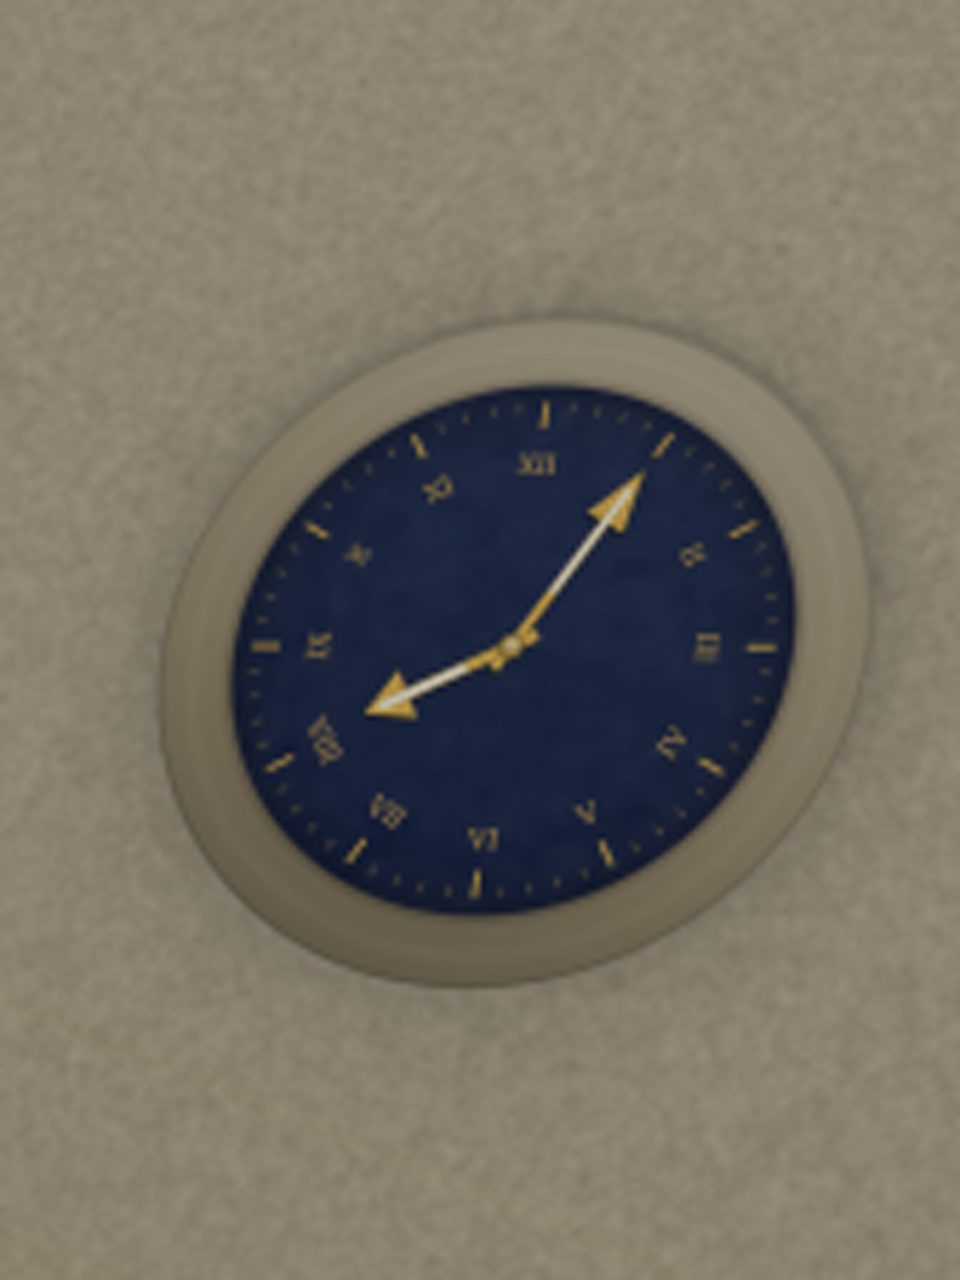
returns 8.05
